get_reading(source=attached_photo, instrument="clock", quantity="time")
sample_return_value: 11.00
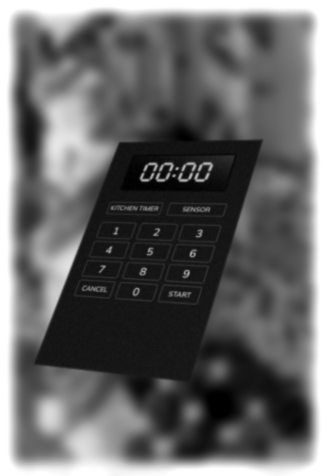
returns 0.00
